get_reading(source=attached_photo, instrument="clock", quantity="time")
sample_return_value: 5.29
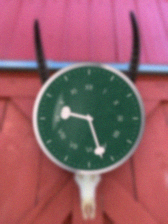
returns 9.27
